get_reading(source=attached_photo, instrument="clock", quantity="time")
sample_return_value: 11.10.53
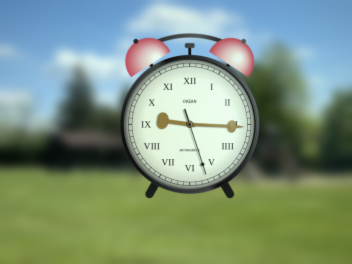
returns 9.15.27
